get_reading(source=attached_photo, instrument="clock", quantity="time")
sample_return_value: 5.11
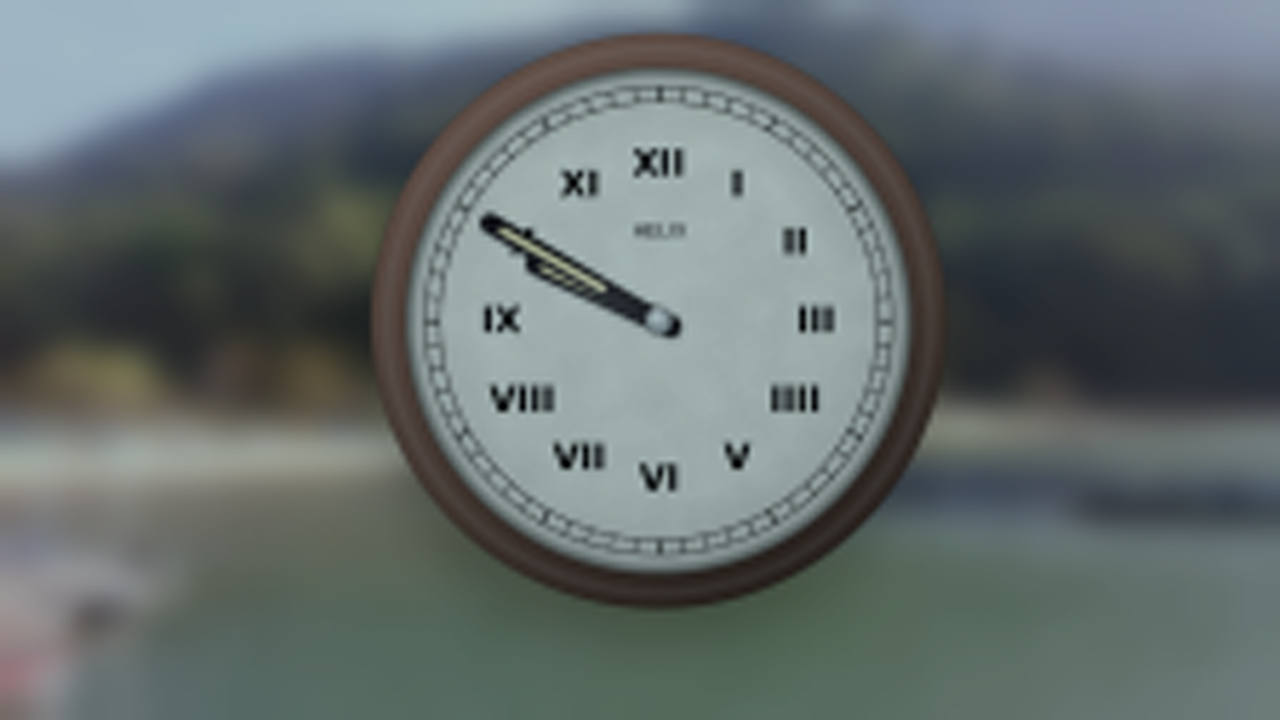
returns 9.50
